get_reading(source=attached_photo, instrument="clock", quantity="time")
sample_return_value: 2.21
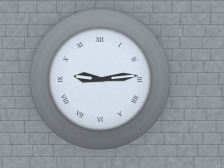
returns 9.14
